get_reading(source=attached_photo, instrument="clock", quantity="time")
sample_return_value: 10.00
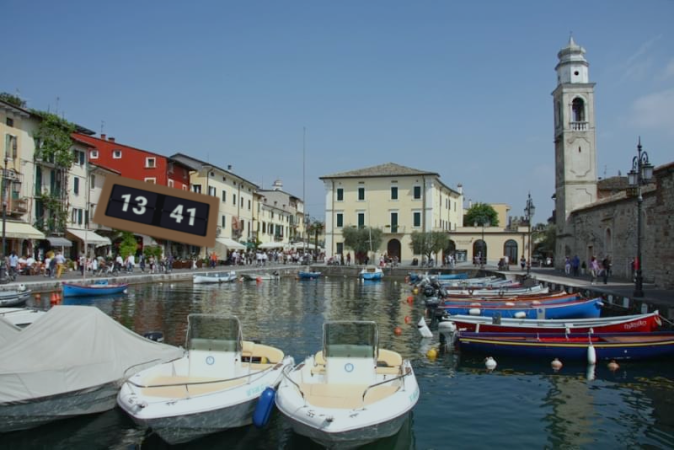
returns 13.41
